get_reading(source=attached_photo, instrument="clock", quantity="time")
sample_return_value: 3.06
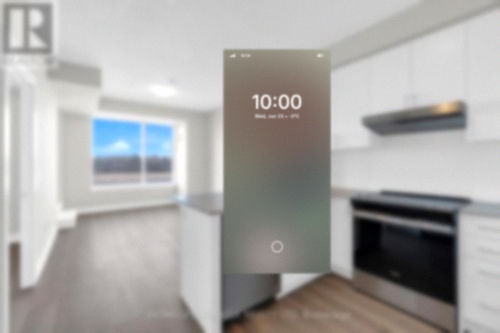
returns 10.00
